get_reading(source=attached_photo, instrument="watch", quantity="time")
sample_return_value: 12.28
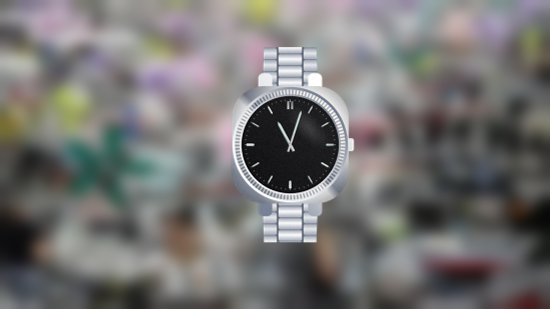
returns 11.03
